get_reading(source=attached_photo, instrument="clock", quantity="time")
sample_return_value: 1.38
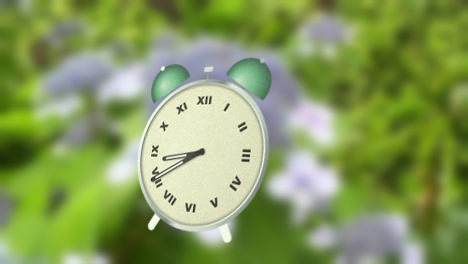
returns 8.40
